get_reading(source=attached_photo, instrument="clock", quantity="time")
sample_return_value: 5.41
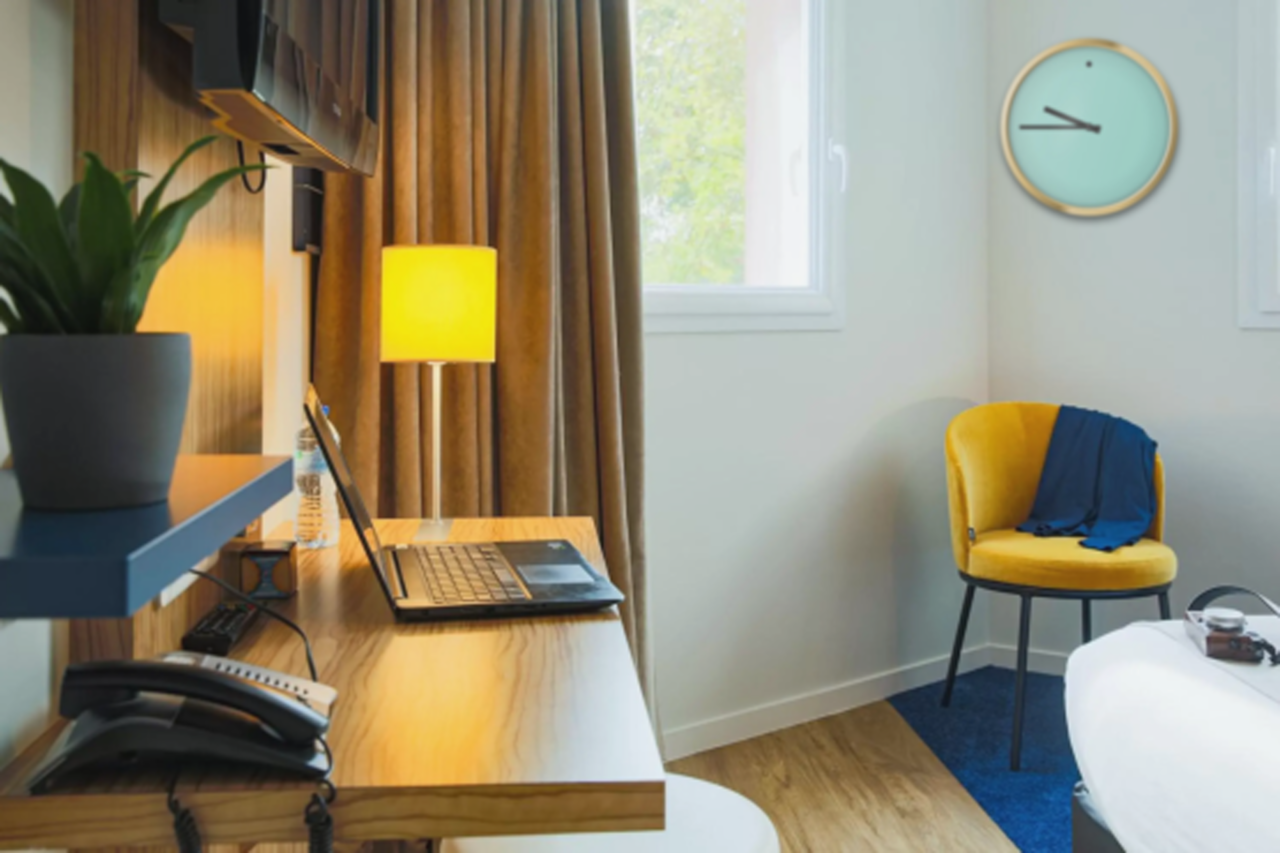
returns 9.45
